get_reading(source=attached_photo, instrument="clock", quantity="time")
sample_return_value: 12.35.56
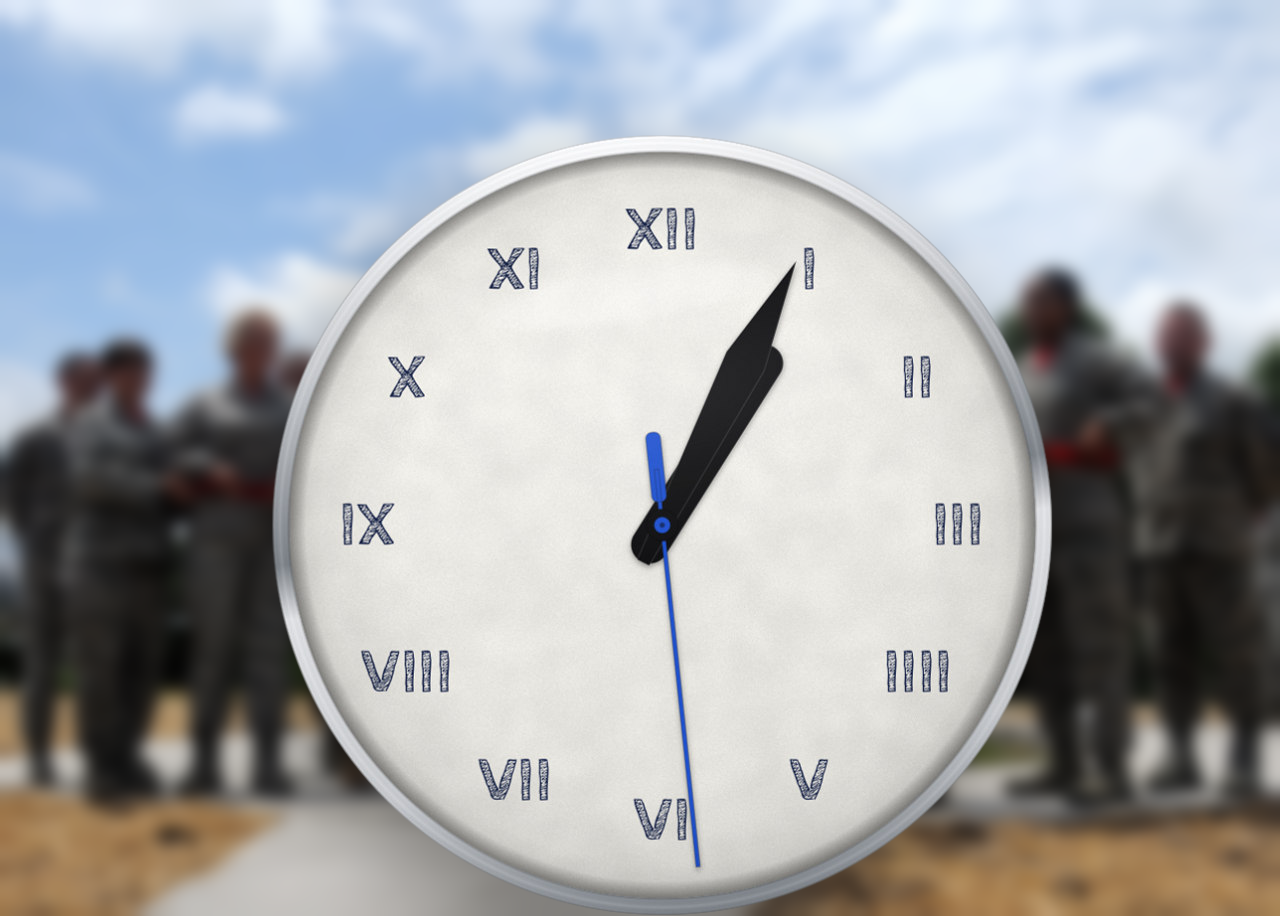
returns 1.04.29
